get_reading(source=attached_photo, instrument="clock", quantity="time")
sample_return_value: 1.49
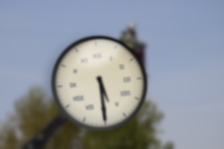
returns 5.30
